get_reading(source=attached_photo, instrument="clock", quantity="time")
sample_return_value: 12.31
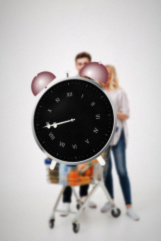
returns 8.44
